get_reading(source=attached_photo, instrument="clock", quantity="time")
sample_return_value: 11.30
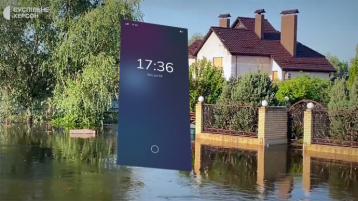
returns 17.36
